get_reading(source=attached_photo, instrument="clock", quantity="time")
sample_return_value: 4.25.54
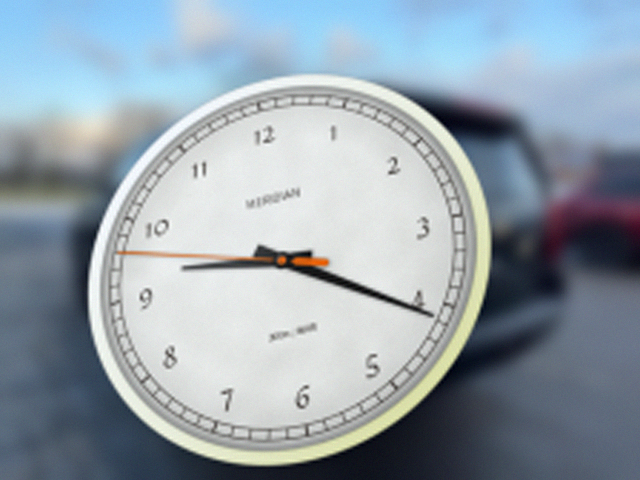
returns 9.20.48
